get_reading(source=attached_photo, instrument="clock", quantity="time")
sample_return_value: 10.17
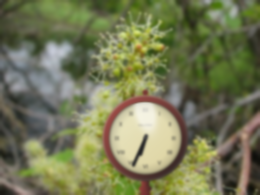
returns 6.34
